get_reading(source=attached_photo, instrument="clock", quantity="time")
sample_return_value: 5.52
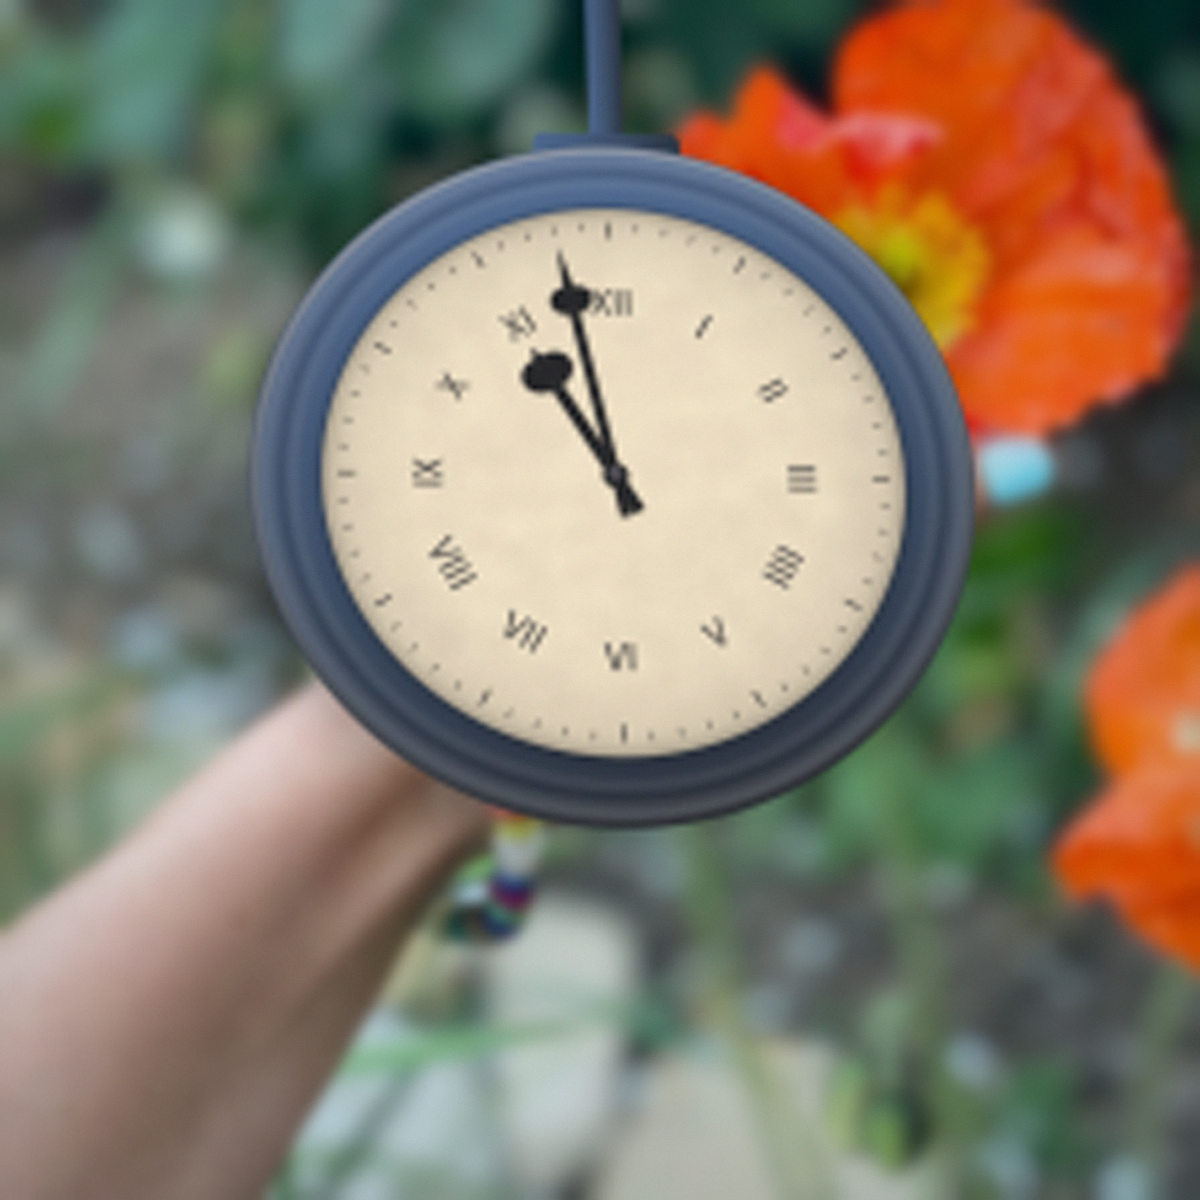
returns 10.58
